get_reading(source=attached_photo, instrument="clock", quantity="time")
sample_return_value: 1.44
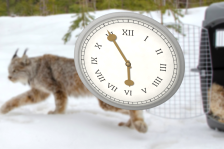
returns 5.55
